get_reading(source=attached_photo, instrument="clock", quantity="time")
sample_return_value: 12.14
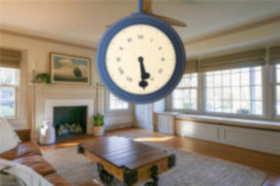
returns 5.29
